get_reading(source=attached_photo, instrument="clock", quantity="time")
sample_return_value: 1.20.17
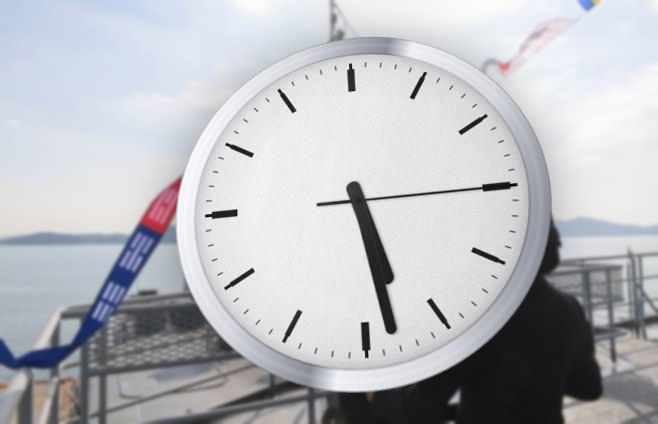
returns 5.28.15
